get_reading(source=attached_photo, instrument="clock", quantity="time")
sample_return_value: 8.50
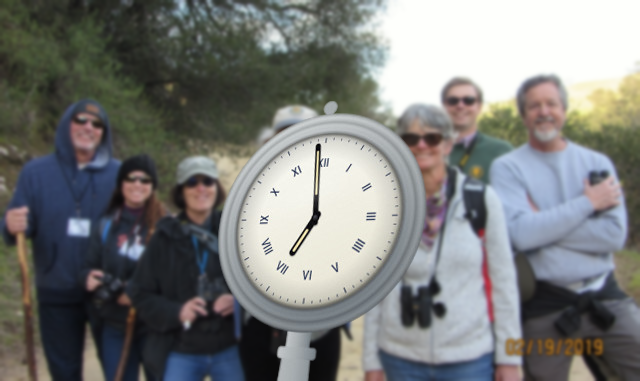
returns 6.59
